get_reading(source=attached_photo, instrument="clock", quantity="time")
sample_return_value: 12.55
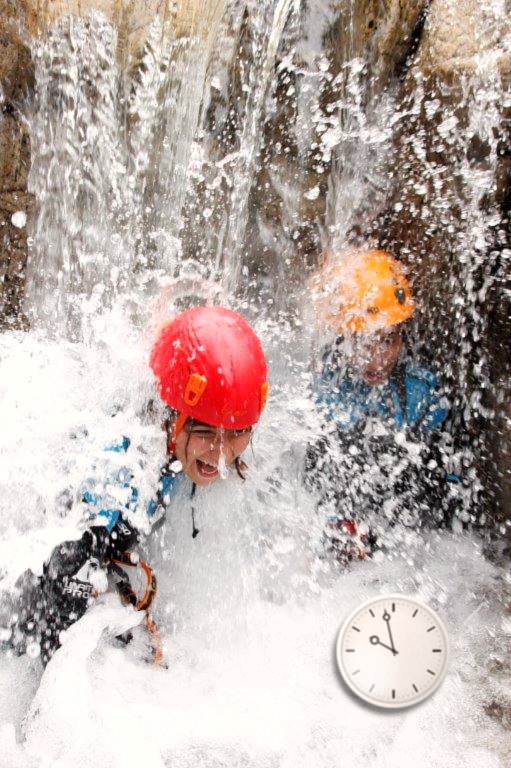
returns 9.58
